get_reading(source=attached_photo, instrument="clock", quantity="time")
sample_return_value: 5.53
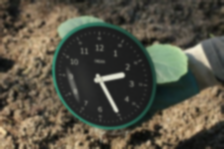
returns 2.25
